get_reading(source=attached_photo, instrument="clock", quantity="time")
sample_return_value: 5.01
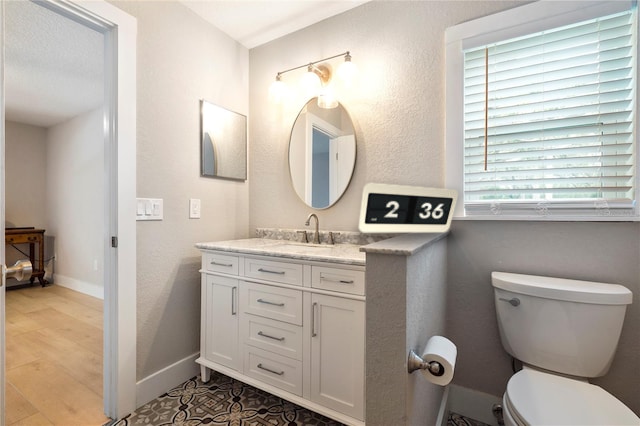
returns 2.36
